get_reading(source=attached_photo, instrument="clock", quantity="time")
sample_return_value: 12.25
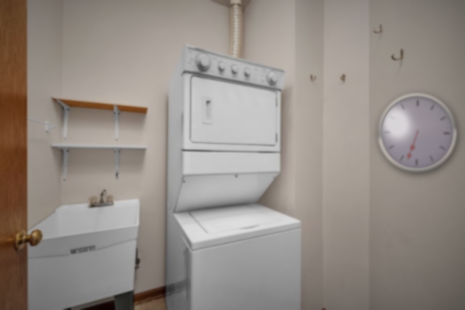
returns 6.33
